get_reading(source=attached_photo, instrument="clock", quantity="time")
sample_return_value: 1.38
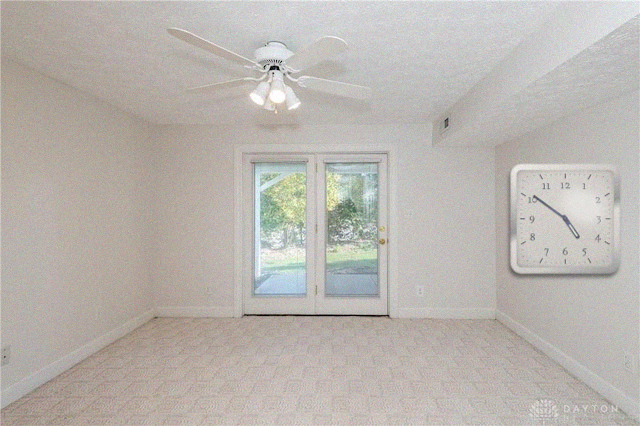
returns 4.51
